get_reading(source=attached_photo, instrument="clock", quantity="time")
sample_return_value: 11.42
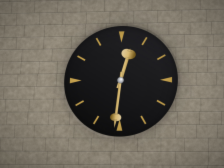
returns 12.31
